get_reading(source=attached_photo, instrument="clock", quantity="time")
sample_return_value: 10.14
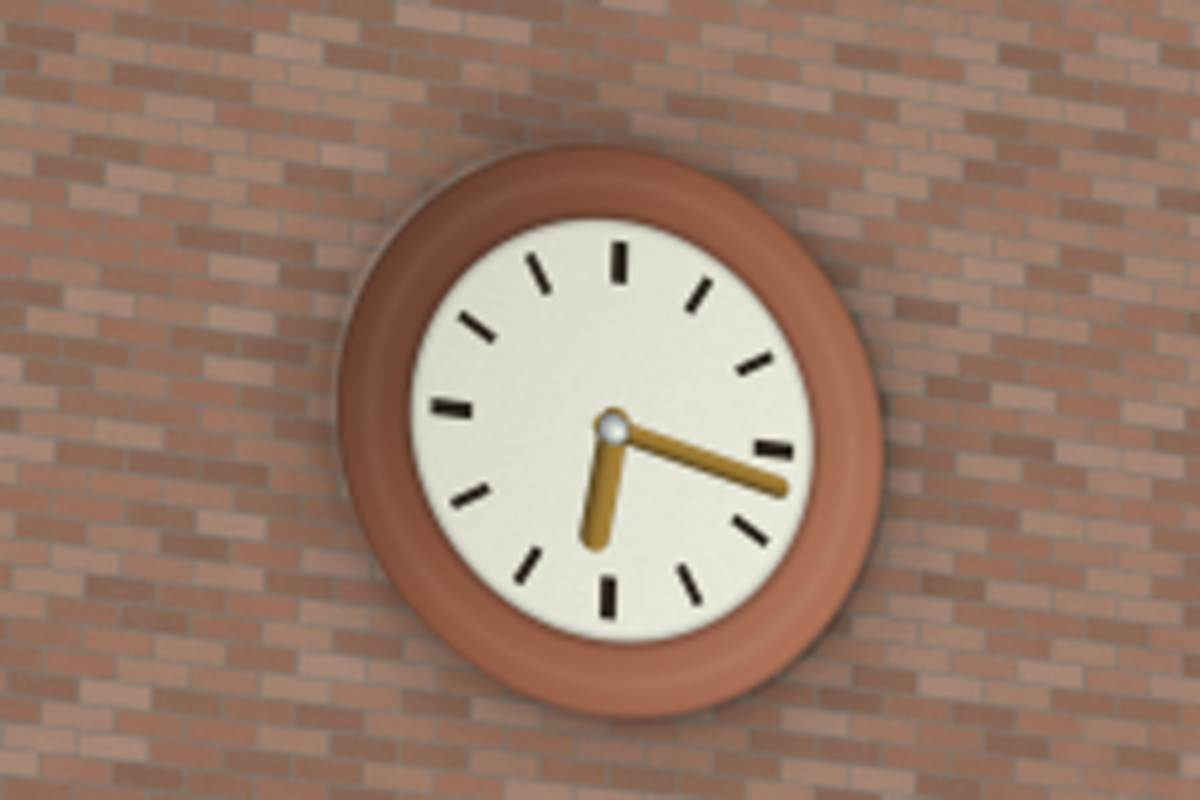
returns 6.17
